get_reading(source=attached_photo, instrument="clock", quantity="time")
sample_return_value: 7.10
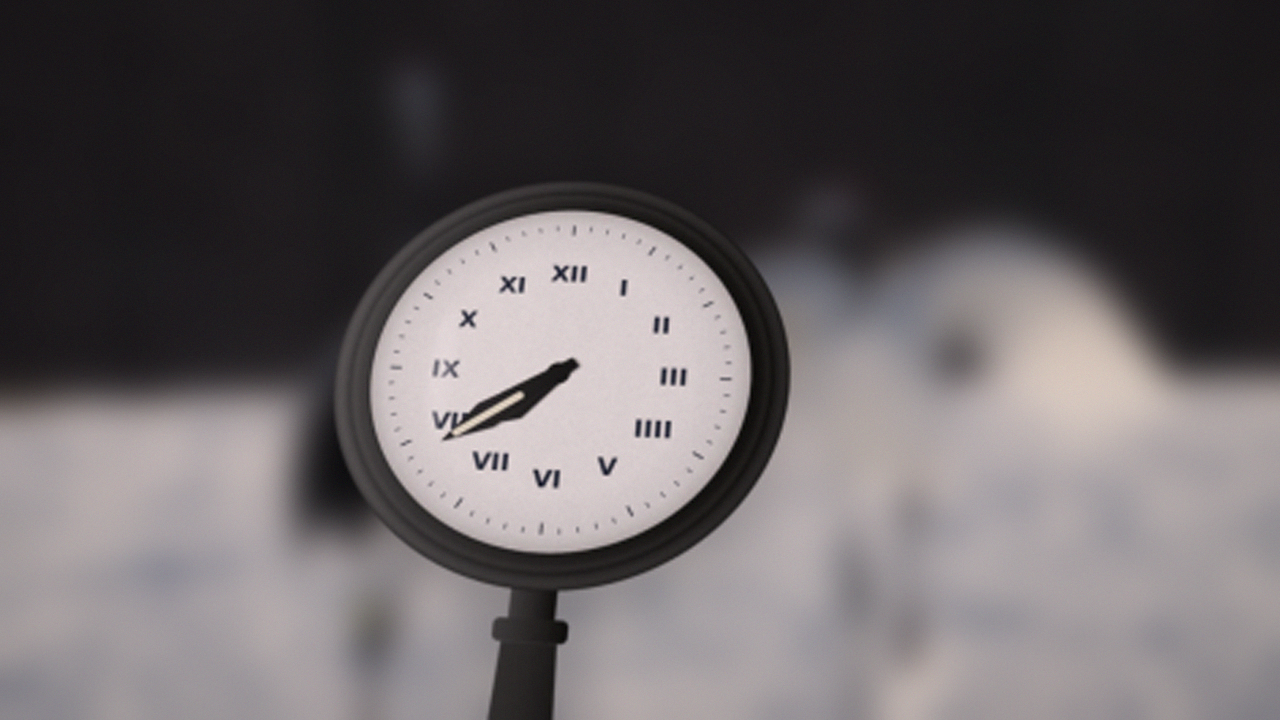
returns 7.39
